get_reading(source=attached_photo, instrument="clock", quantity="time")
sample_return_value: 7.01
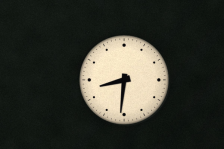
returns 8.31
